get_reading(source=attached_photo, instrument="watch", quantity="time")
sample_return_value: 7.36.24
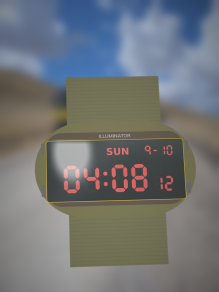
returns 4.08.12
